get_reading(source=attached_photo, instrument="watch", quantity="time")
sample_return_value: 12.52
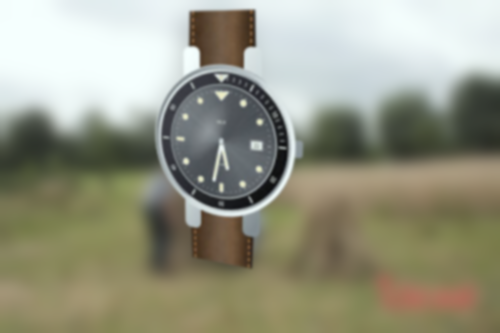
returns 5.32
